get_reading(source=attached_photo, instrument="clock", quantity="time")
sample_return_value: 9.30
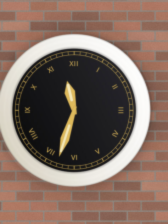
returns 11.33
